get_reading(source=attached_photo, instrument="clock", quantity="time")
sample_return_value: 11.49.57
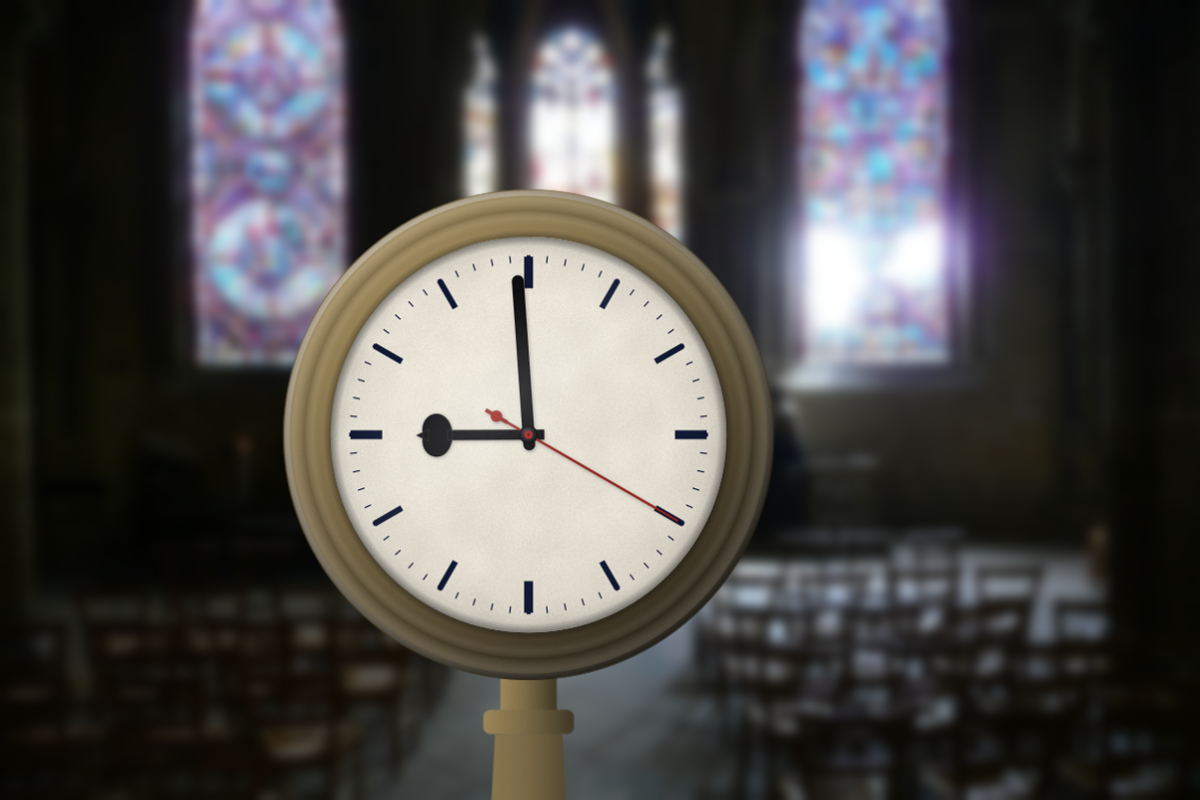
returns 8.59.20
